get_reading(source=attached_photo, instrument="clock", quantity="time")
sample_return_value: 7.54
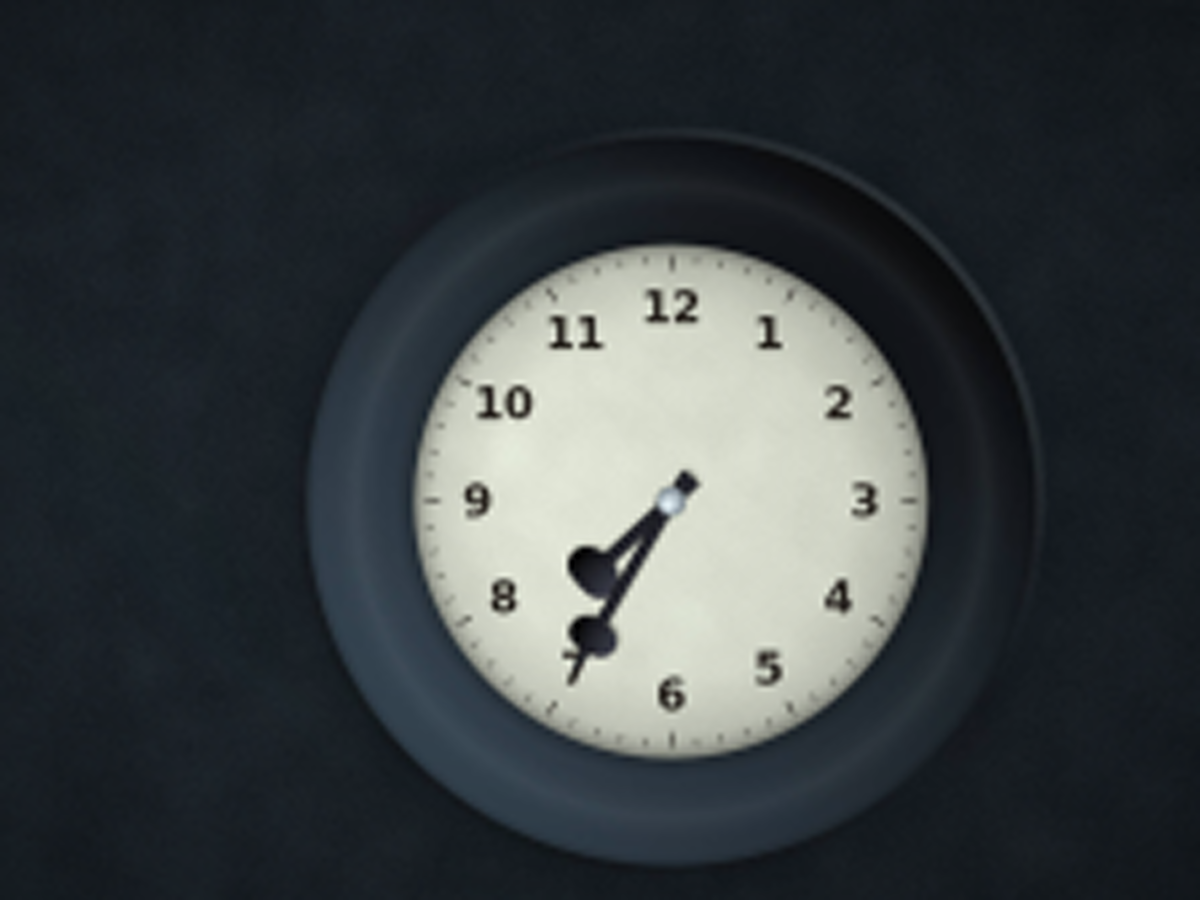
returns 7.35
